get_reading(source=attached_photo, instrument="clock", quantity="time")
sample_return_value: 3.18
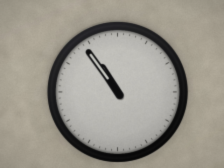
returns 10.54
